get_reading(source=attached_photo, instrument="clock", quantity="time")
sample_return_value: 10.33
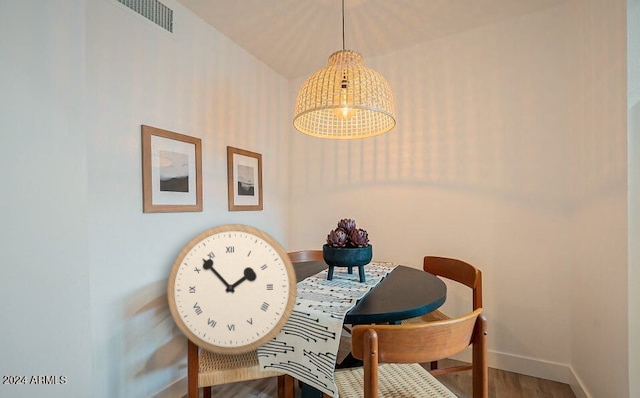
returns 1.53
